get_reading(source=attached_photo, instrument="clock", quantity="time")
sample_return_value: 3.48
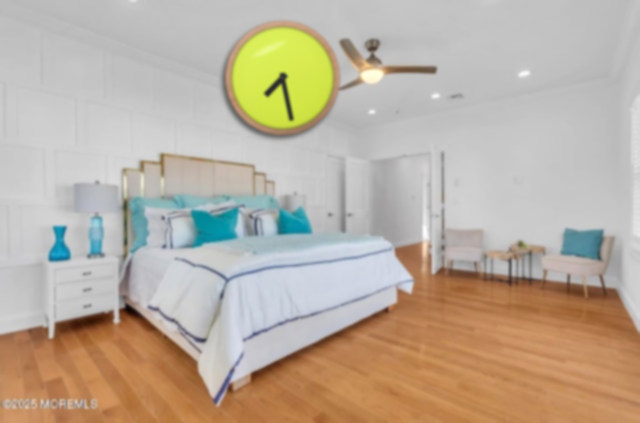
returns 7.28
